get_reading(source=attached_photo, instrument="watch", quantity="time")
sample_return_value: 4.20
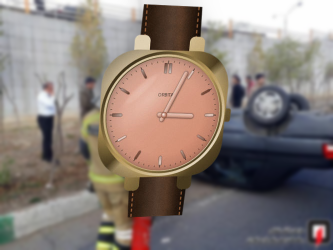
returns 3.04
